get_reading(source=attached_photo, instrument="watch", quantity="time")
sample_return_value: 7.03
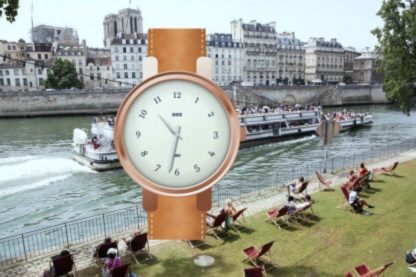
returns 10.32
